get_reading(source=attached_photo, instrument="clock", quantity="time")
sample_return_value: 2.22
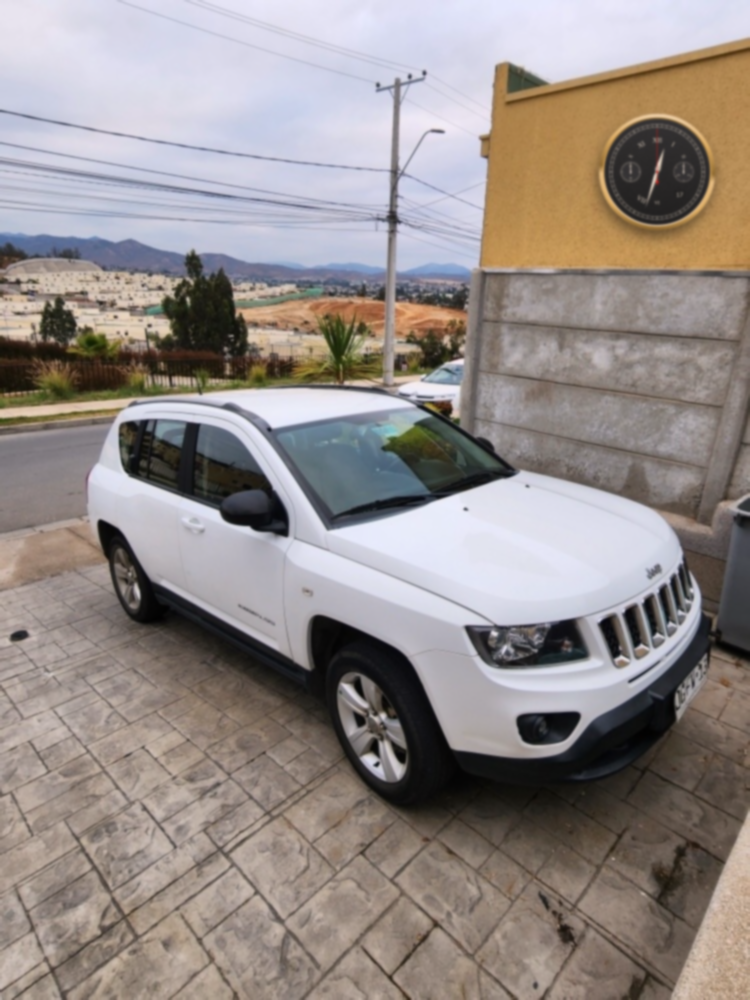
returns 12.33
